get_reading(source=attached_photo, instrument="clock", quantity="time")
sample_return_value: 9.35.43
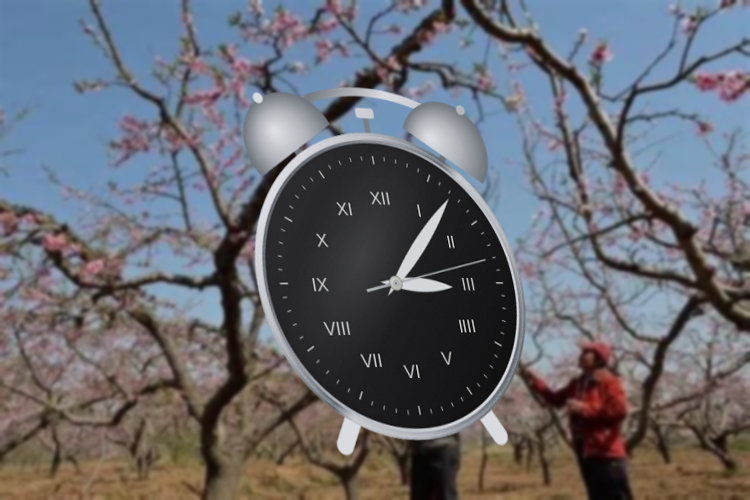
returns 3.07.13
